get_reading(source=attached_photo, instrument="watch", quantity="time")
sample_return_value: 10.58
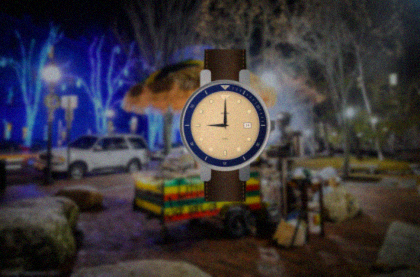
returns 9.00
